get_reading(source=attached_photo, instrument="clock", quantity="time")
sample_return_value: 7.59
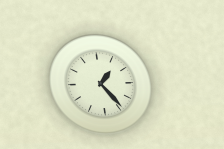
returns 1.24
